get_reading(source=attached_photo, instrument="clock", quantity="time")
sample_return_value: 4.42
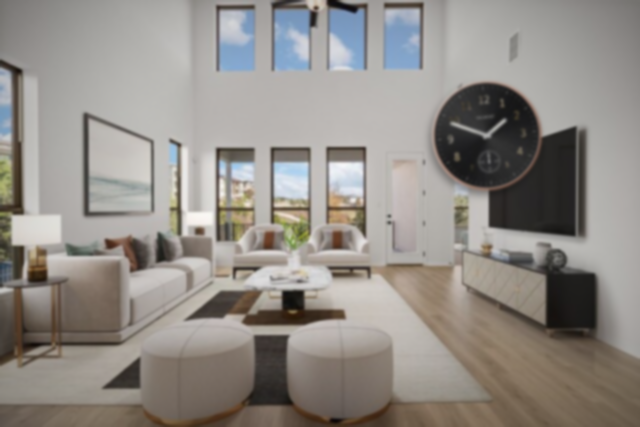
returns 1.49
